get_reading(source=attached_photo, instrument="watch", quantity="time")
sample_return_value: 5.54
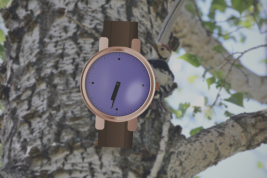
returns 6.32
